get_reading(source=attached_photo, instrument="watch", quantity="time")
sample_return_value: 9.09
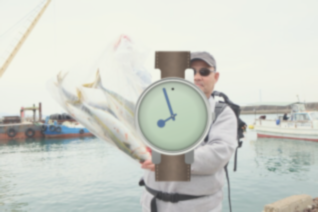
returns 7.57
